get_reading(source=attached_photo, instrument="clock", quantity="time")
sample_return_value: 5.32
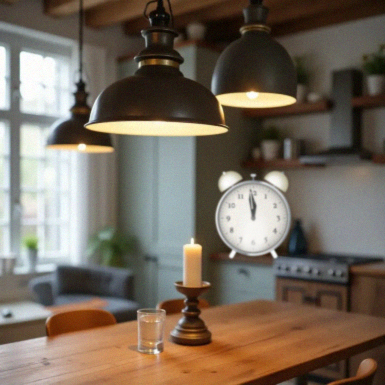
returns 11.59
